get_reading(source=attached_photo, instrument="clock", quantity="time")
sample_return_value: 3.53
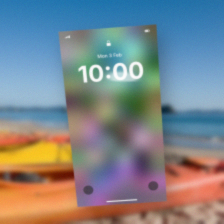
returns 10.00
